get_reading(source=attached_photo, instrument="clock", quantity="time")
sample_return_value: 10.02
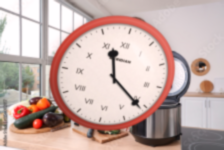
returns 11.21
